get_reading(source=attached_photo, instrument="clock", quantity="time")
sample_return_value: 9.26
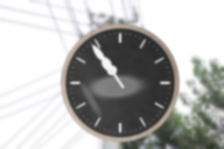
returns 10.54
